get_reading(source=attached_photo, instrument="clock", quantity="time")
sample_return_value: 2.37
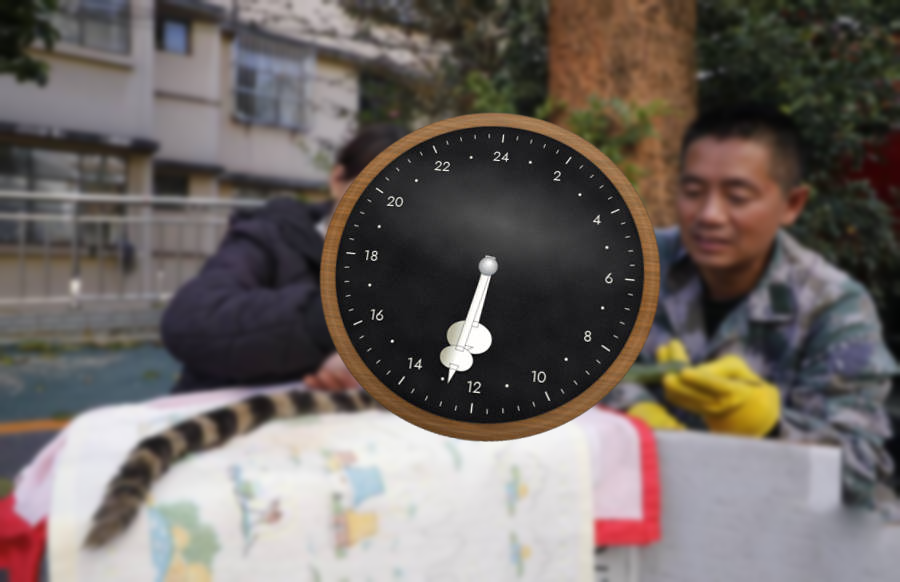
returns 12.32
